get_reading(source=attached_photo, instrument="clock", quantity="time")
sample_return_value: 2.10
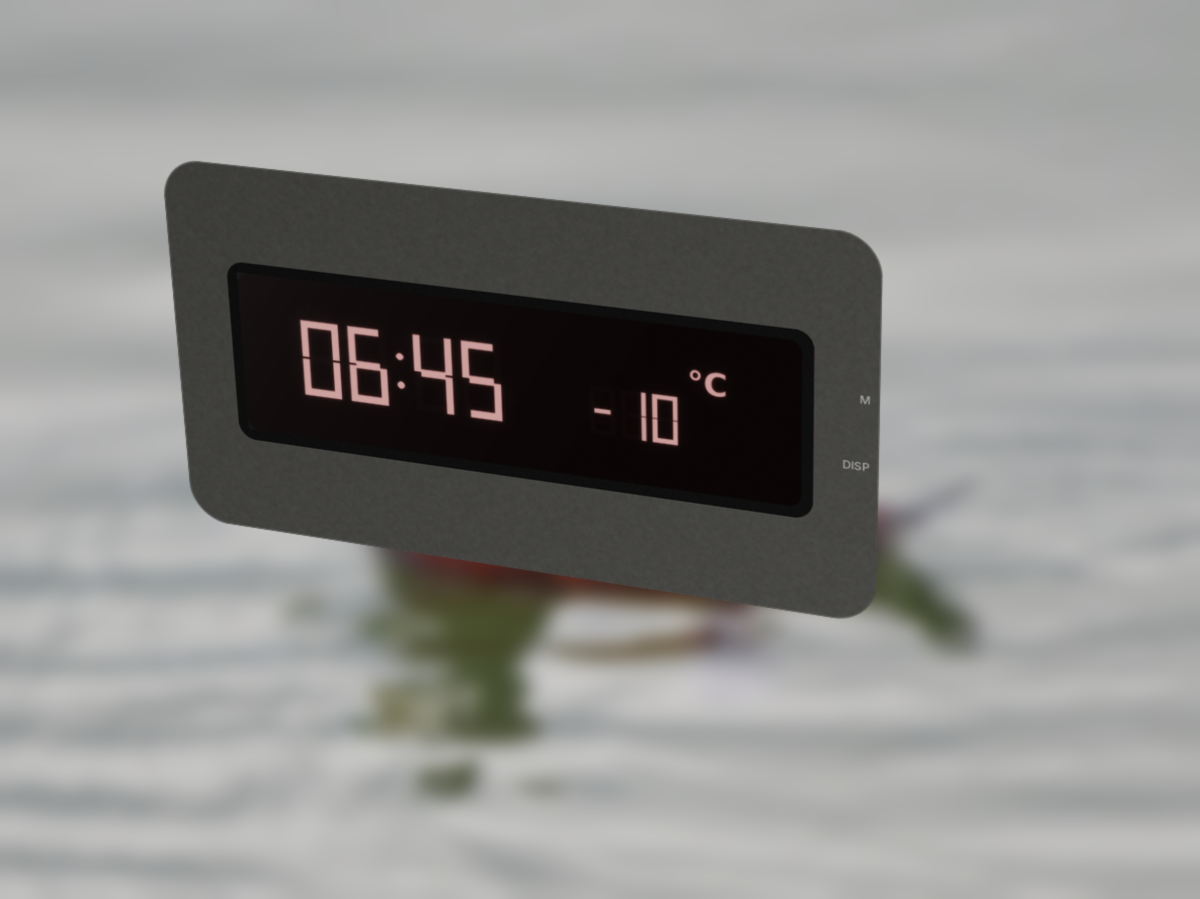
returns 6.45
